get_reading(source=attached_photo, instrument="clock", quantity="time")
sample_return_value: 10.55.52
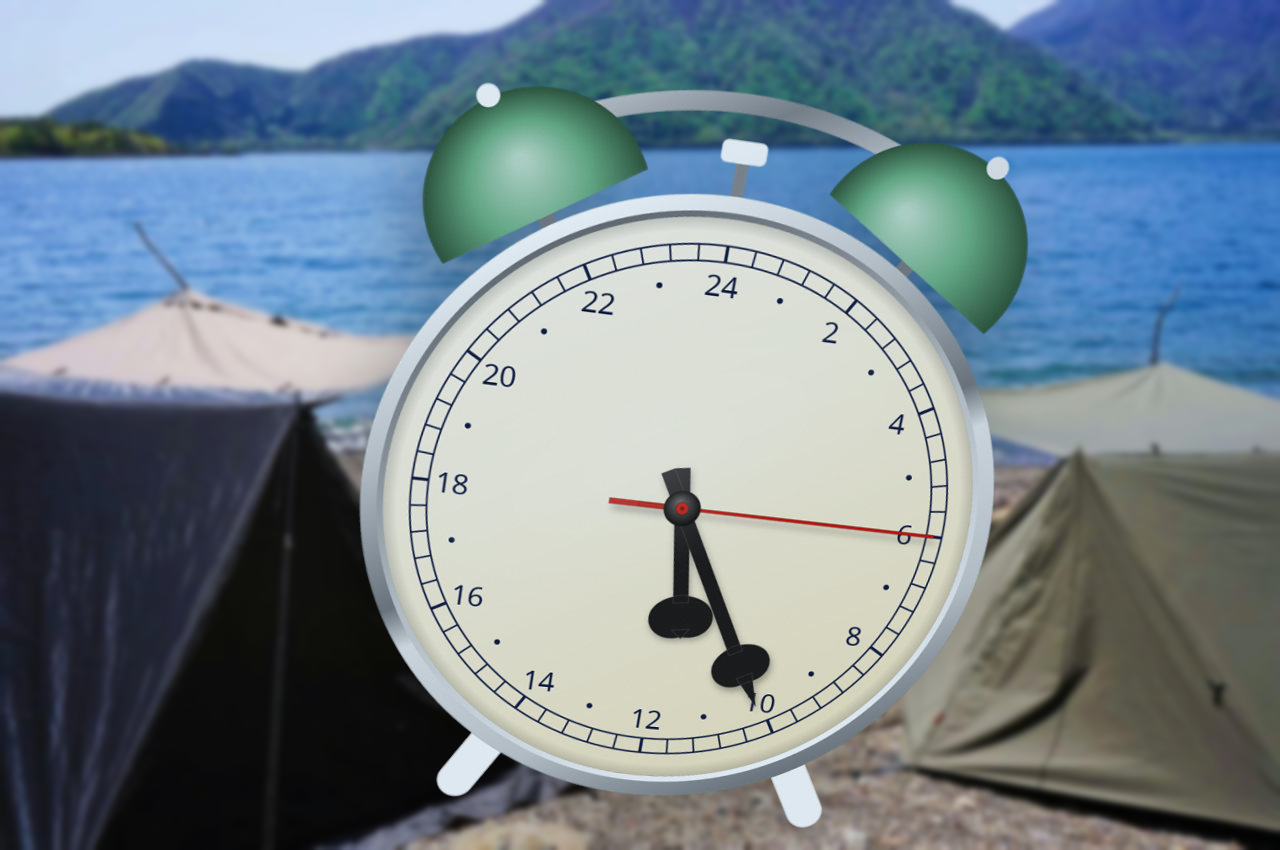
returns 11.25.15
